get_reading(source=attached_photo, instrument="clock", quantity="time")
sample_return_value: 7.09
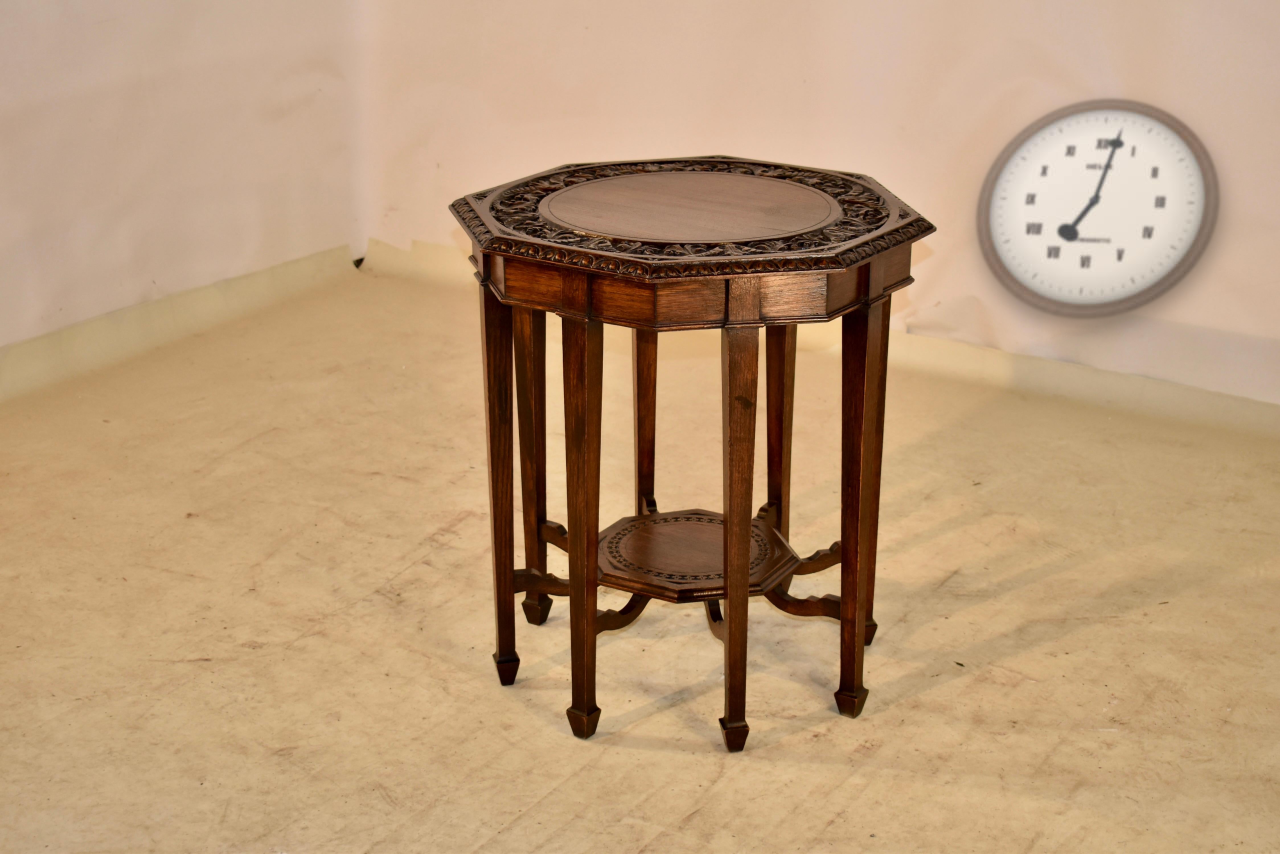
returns 7.02
